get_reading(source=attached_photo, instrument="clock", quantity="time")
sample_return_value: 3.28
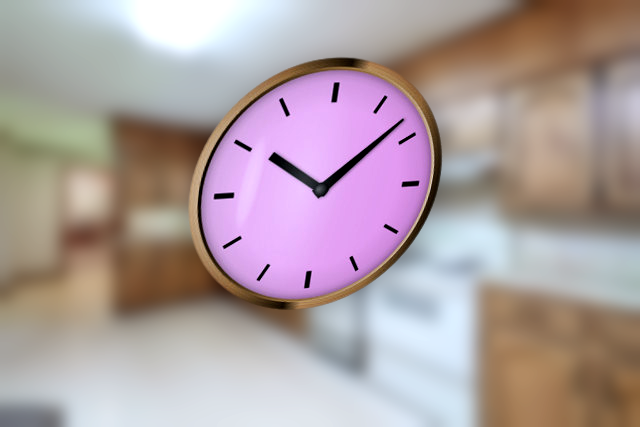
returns 10.08
